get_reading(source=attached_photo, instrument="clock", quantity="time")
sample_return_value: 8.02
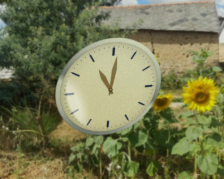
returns 11.01
